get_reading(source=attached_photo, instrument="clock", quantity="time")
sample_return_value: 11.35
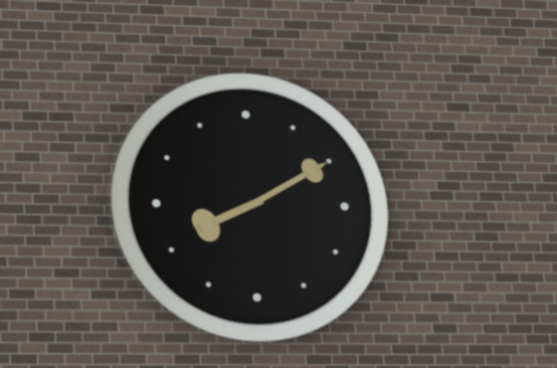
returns 8.10
